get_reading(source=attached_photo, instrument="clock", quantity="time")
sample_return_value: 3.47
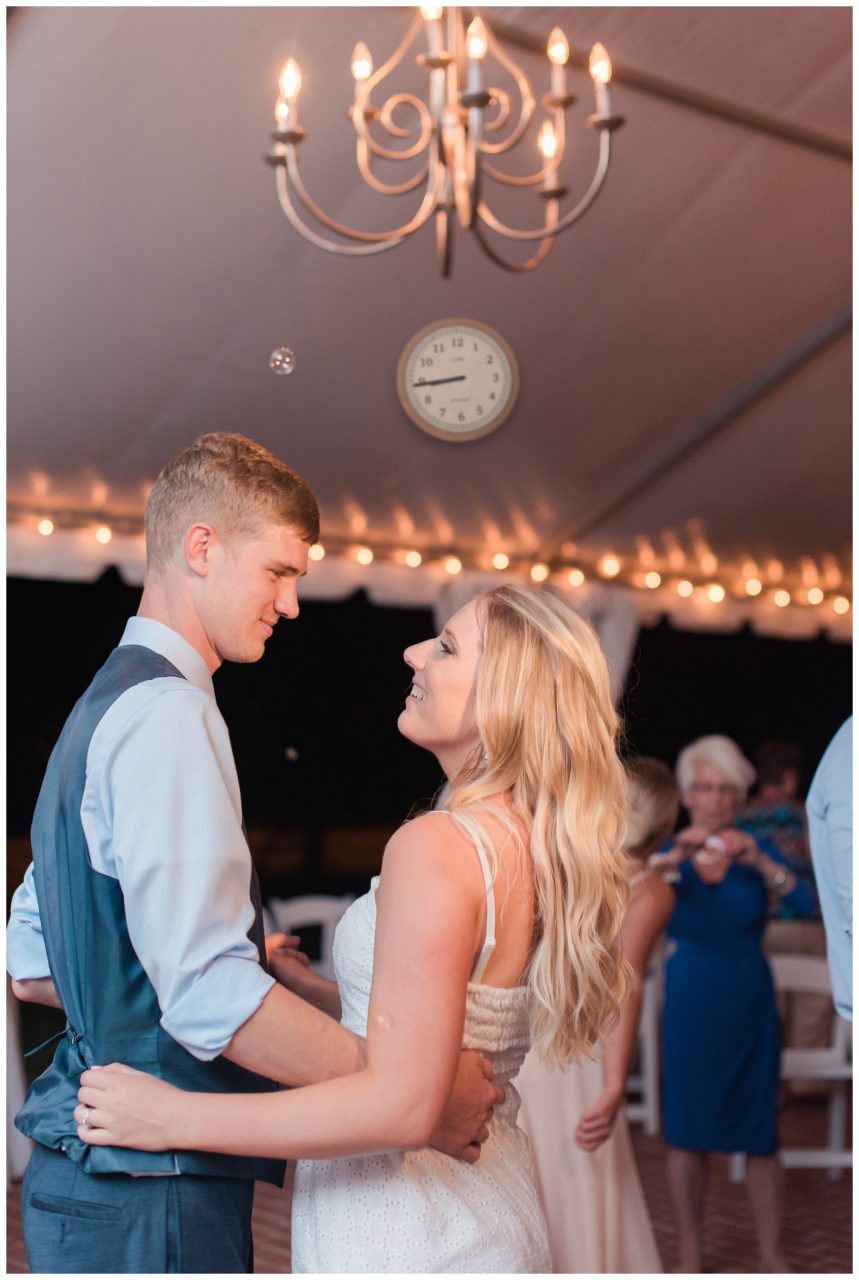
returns 8.44
